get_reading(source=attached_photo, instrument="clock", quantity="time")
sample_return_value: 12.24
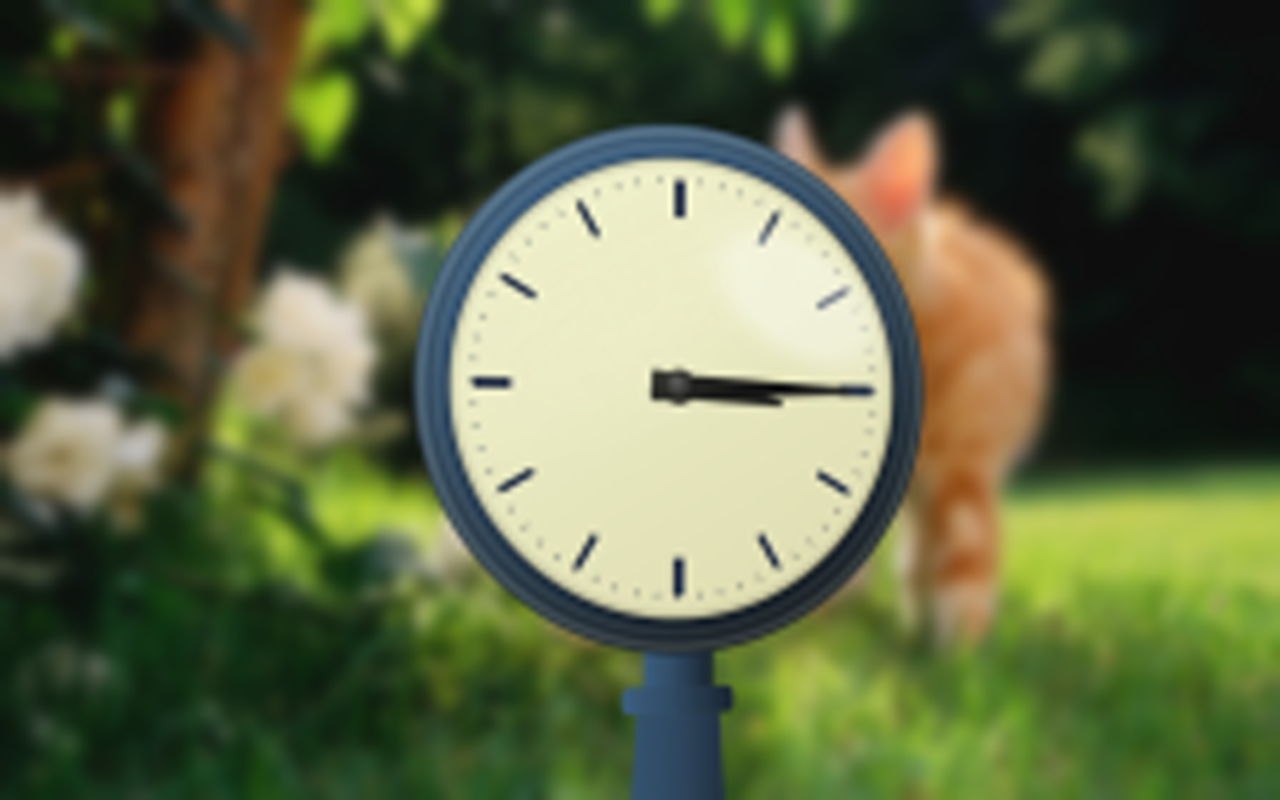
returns 3.15
